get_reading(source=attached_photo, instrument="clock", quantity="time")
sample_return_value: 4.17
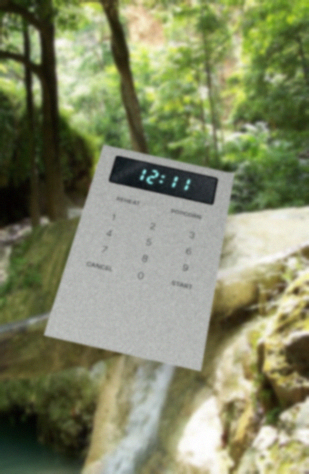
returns 12.11
